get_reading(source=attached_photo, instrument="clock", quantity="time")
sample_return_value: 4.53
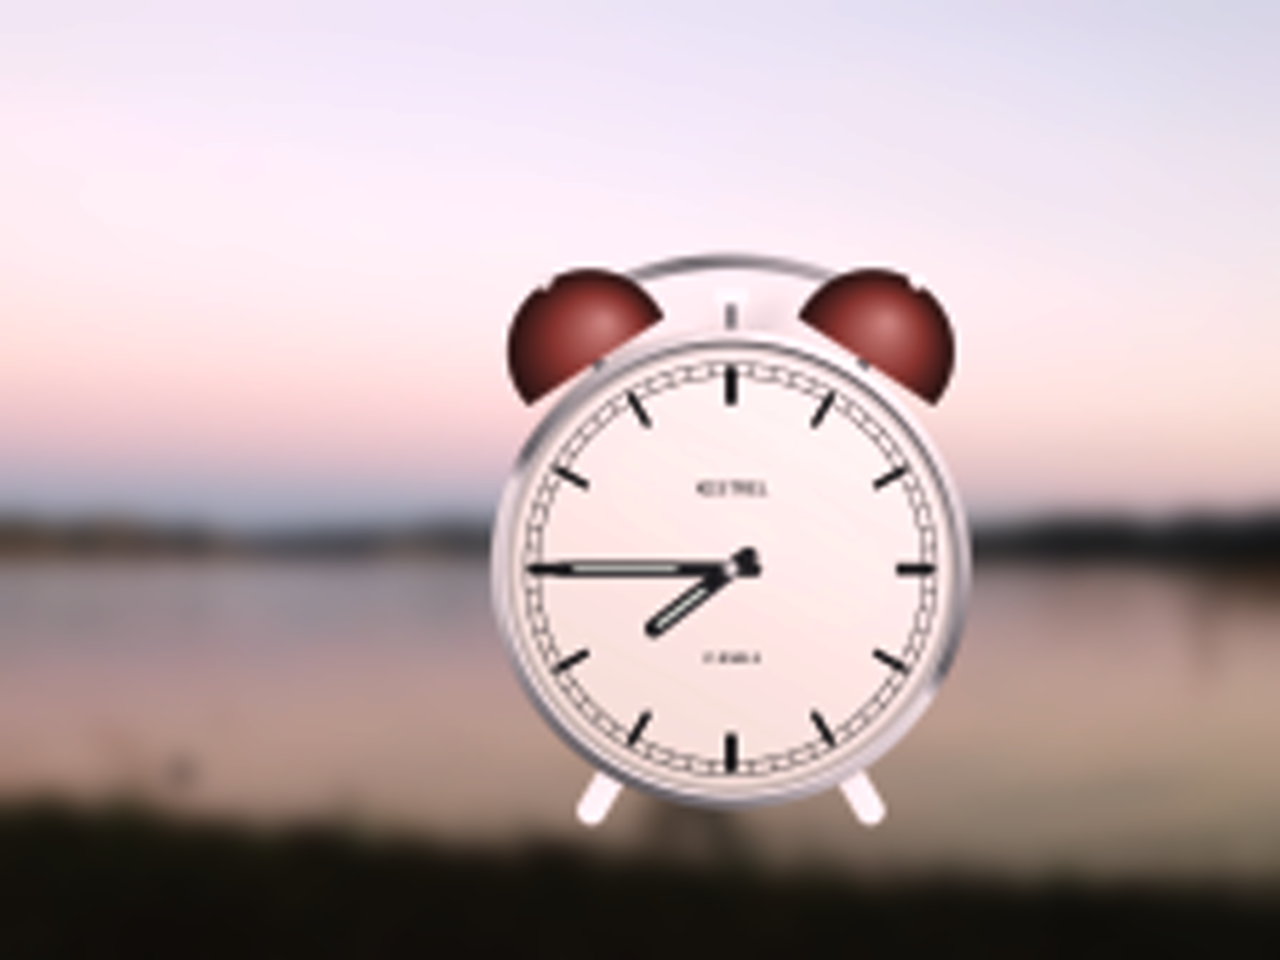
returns 7.45
